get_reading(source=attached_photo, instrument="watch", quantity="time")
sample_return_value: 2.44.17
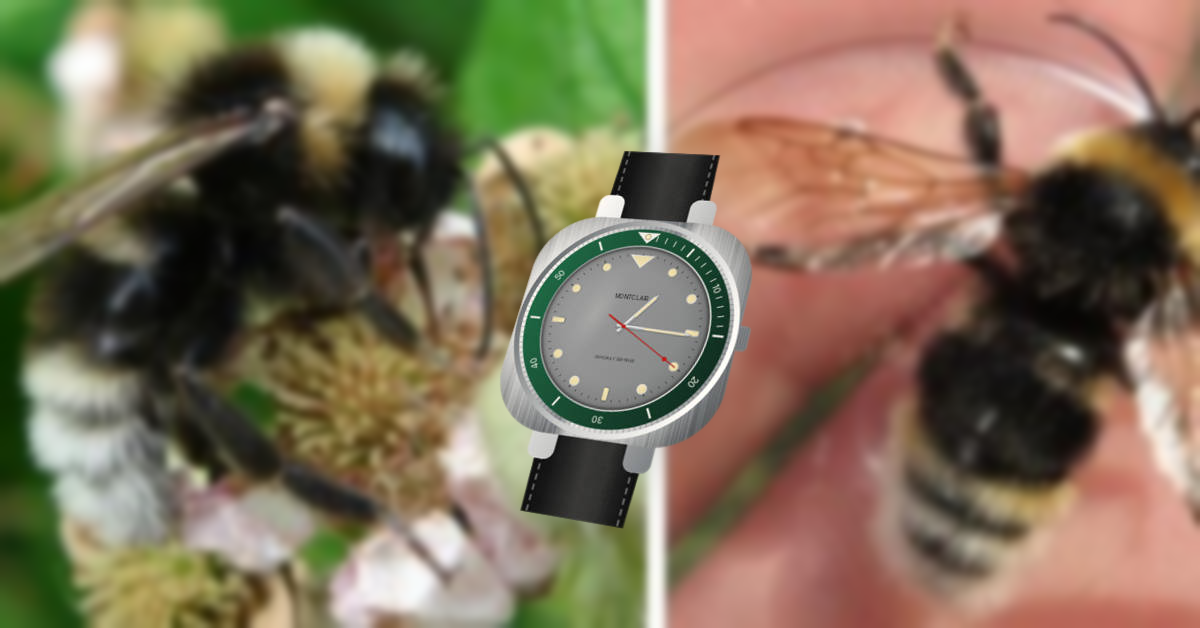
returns 1.15.20
